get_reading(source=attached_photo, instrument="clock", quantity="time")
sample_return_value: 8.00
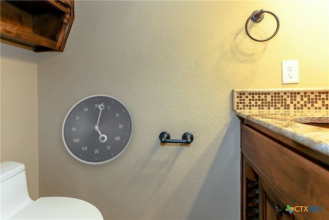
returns 5.02
